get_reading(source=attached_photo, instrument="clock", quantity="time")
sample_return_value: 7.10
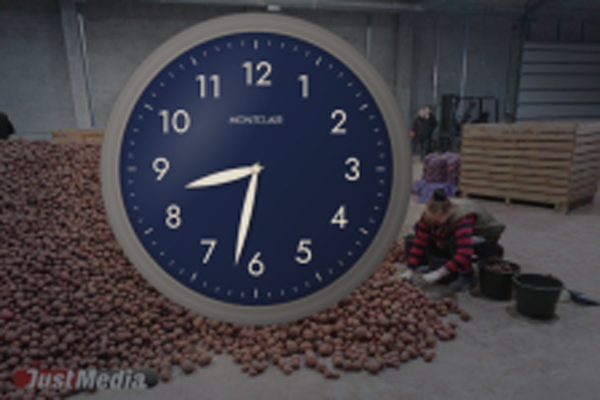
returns 8.32
